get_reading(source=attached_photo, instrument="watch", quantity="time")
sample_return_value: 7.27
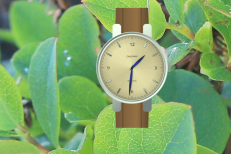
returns 1.31
